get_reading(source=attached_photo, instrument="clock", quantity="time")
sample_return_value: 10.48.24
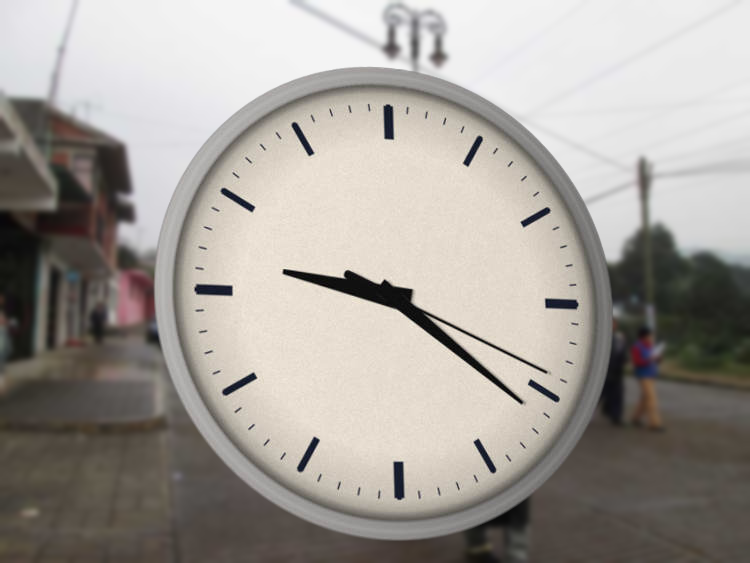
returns 9.21.19
